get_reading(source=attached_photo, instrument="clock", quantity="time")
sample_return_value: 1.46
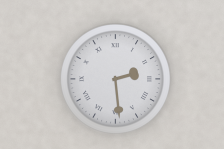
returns 2.29
